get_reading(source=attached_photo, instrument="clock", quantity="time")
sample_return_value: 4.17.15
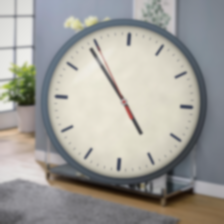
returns 4.53.55
